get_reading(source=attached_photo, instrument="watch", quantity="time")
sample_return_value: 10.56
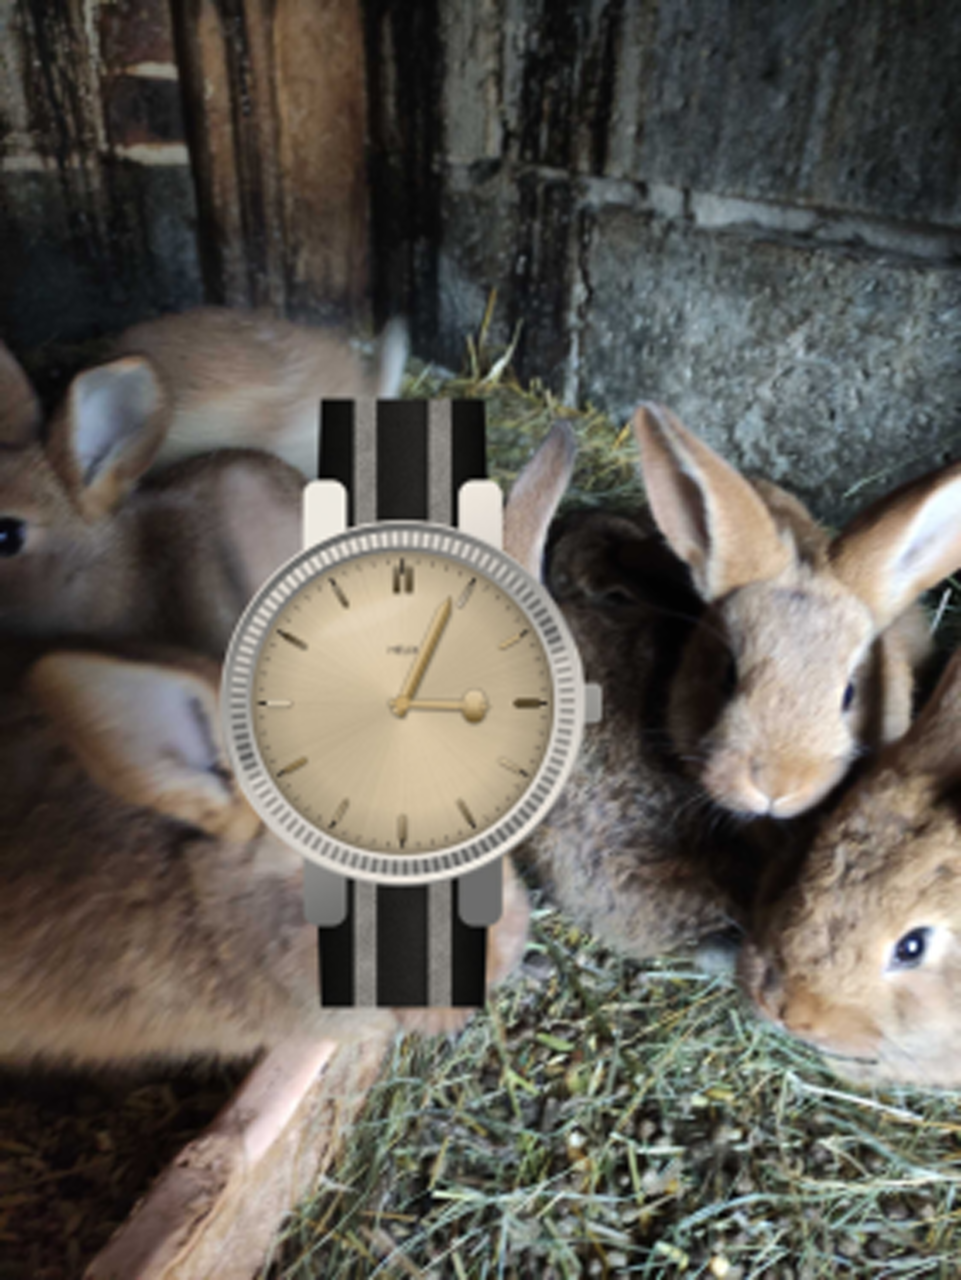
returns 3.04
